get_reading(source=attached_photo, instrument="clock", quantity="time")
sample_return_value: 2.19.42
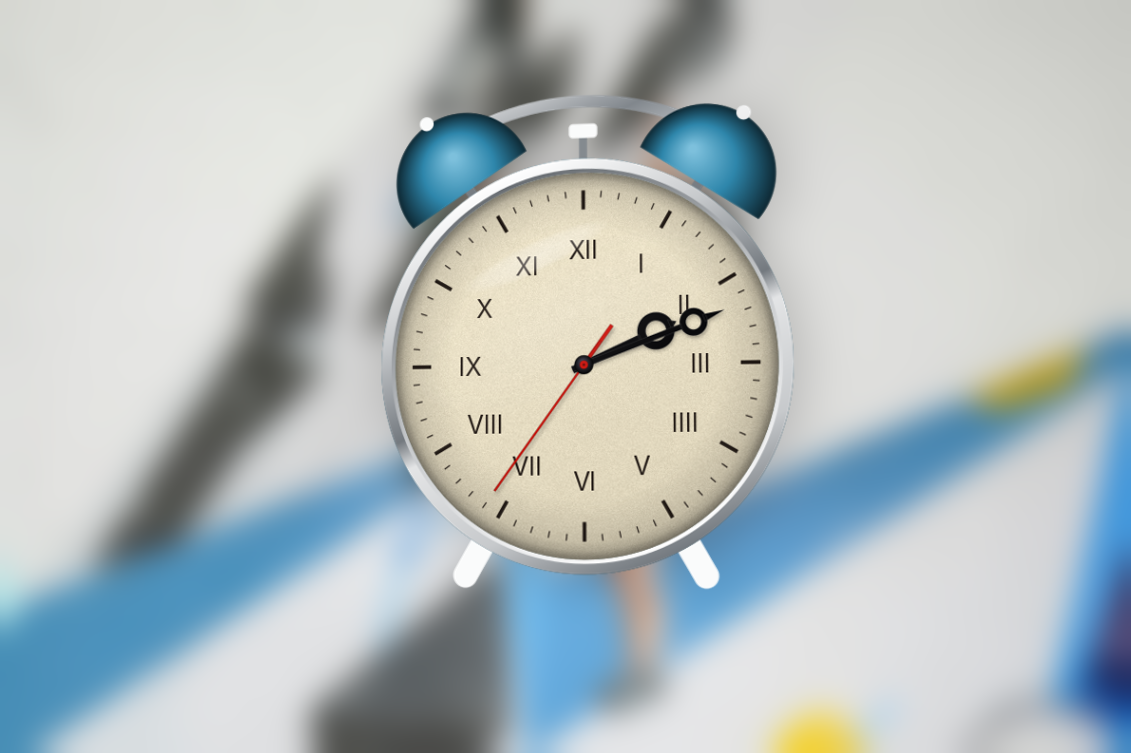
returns 2.11.36
